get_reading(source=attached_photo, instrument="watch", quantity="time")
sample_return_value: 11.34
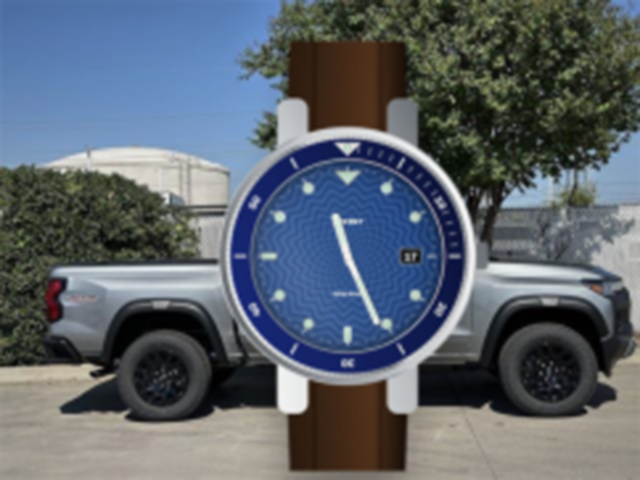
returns 11.26
